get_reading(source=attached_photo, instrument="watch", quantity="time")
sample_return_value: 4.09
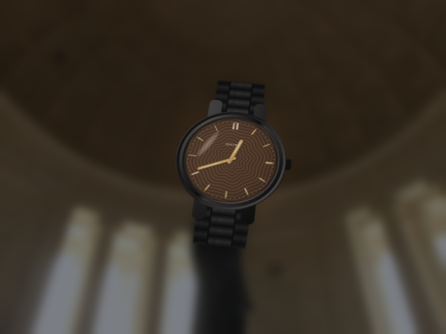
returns 12.41
